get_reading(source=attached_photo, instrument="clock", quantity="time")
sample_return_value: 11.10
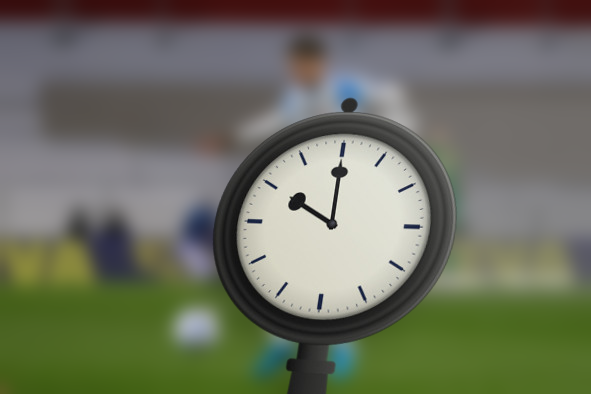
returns 10.00
